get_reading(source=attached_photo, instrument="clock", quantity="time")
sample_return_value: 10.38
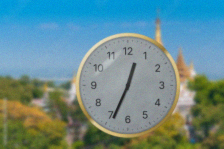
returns 12.34
